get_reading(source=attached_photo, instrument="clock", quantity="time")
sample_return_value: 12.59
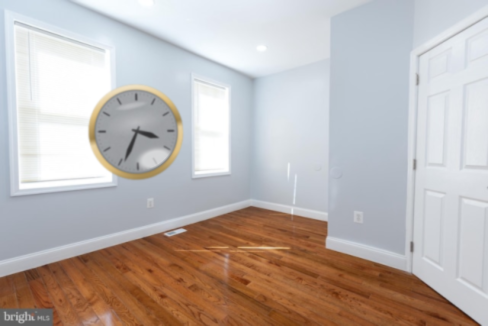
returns 3.34
